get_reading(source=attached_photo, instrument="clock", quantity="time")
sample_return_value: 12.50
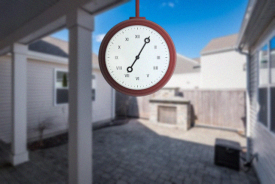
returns 7.05
